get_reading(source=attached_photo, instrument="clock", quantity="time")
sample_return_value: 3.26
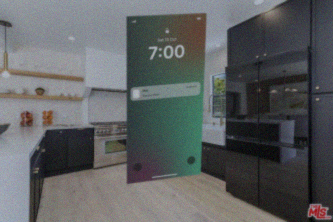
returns 7.00
